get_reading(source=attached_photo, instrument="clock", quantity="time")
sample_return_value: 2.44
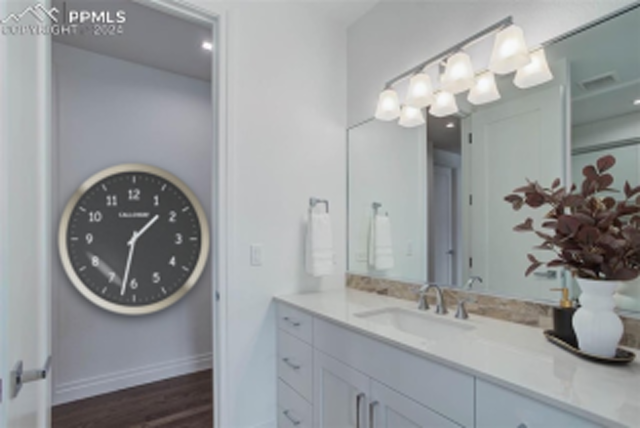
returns 1.32
